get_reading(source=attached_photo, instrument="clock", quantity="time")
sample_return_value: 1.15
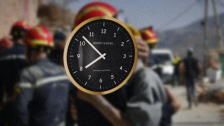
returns 7.52
